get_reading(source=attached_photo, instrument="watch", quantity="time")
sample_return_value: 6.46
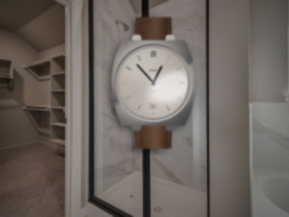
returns 12.53
